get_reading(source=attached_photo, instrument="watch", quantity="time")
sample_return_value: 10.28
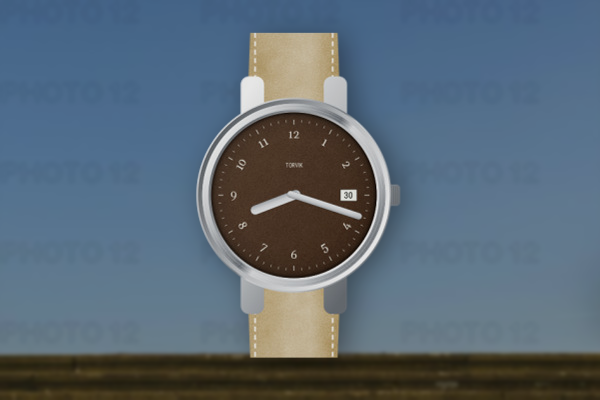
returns 8.18
